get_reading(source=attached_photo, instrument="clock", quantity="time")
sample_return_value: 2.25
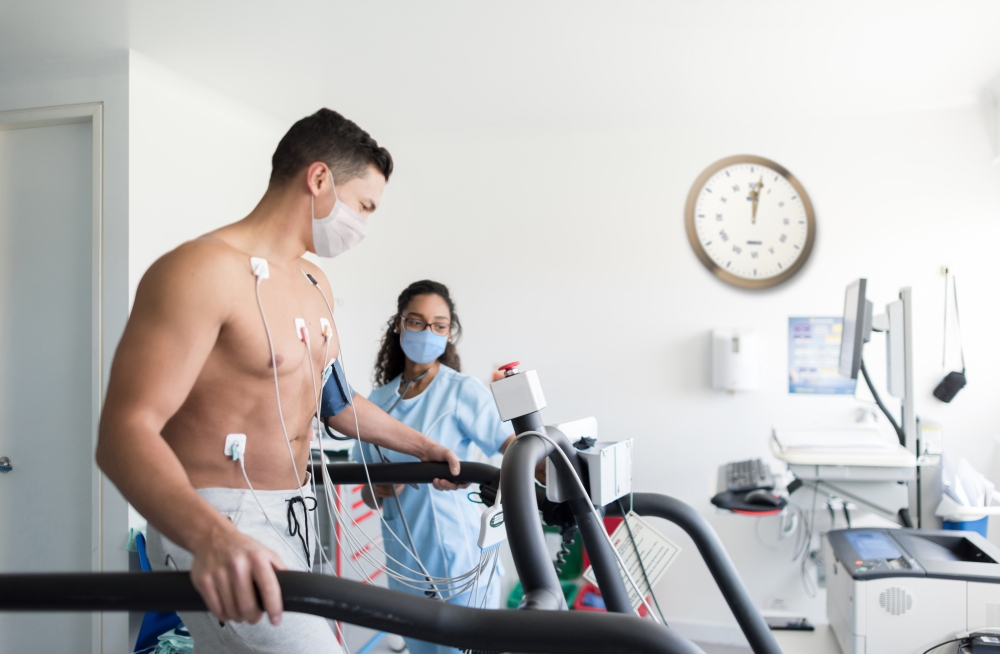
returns 12.02
